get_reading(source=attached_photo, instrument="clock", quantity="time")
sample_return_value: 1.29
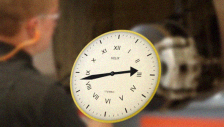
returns 2.43
